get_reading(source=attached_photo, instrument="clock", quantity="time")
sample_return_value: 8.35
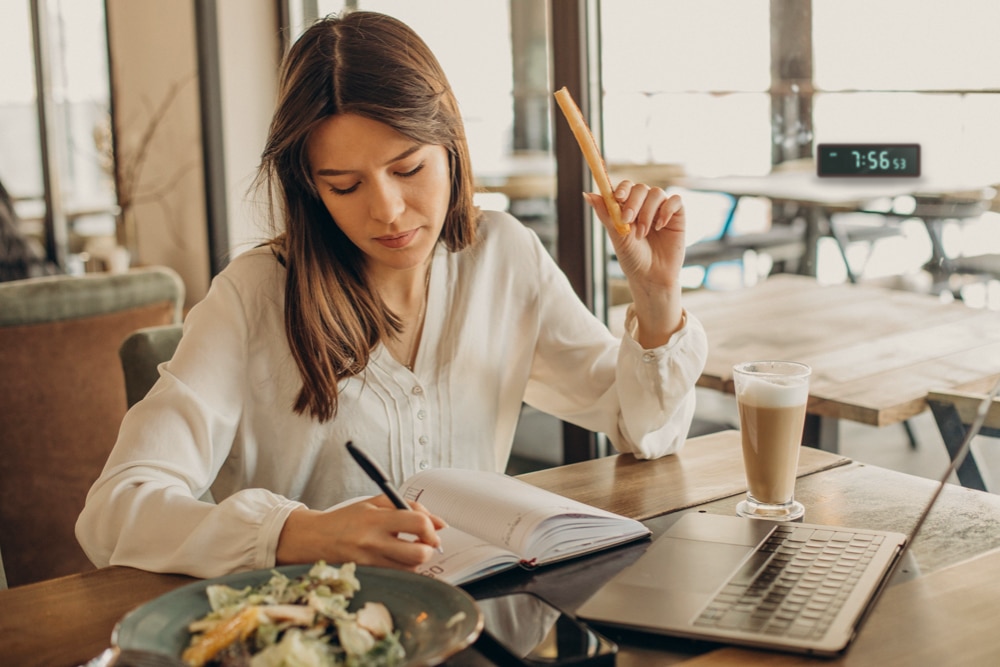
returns 7.56
